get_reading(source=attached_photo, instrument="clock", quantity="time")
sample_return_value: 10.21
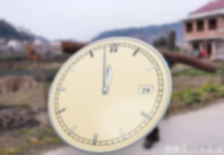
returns 11.58
